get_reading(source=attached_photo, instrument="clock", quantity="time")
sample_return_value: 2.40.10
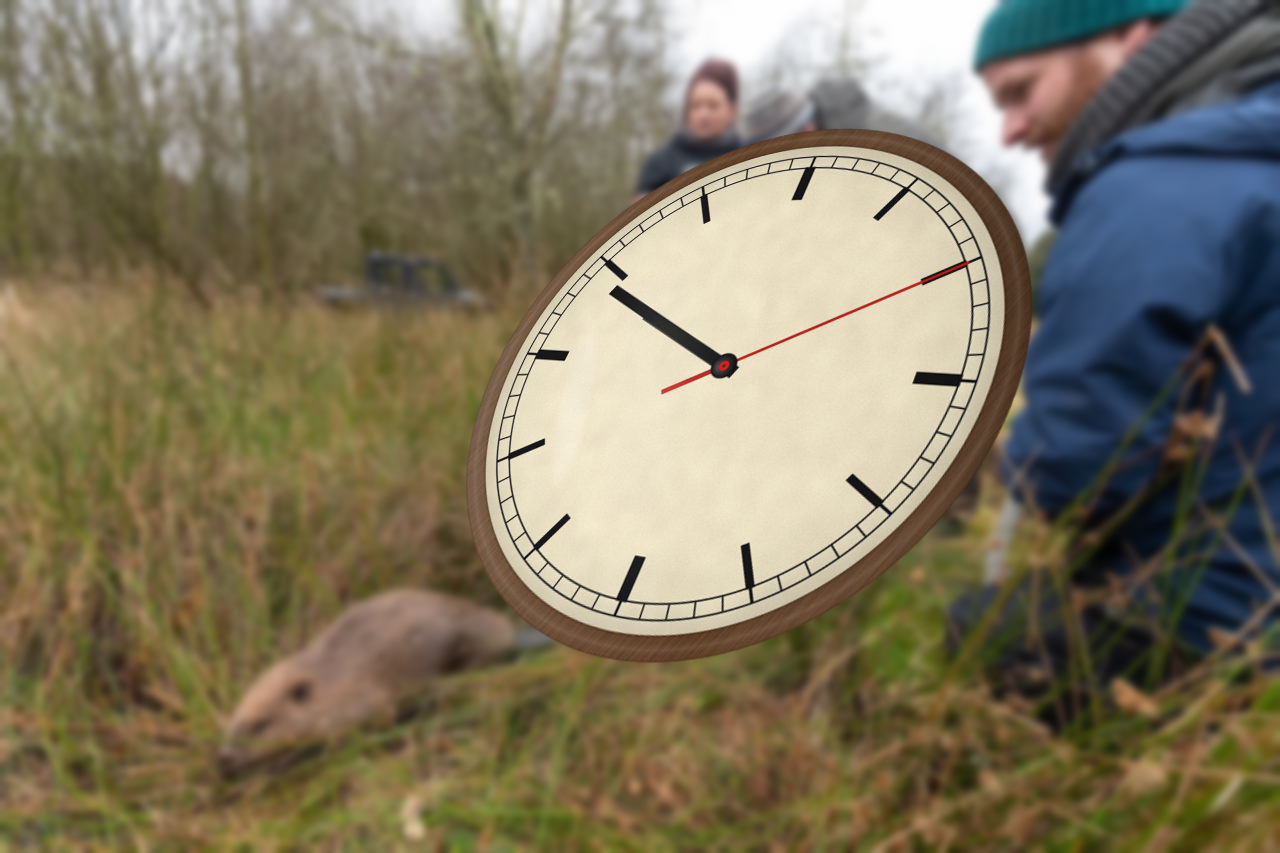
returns 9.49.10
